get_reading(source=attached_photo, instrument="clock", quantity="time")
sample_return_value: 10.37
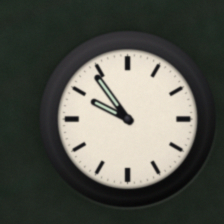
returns 9.54
